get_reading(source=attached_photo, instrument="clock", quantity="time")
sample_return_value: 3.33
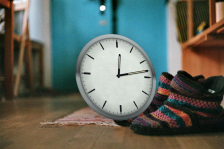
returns 12.13
